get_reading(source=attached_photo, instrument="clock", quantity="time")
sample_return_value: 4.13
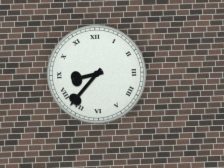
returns 8.37
